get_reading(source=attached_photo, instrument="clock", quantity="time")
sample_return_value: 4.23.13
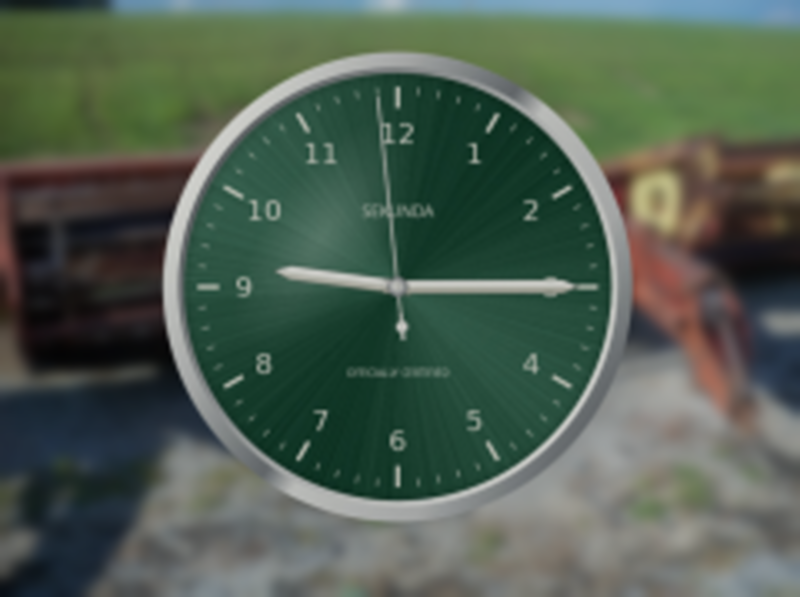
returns 9.14.59
